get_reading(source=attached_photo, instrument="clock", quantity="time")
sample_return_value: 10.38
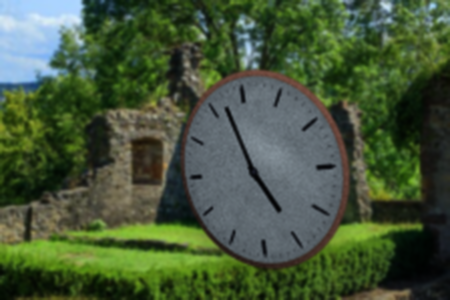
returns 4.57
